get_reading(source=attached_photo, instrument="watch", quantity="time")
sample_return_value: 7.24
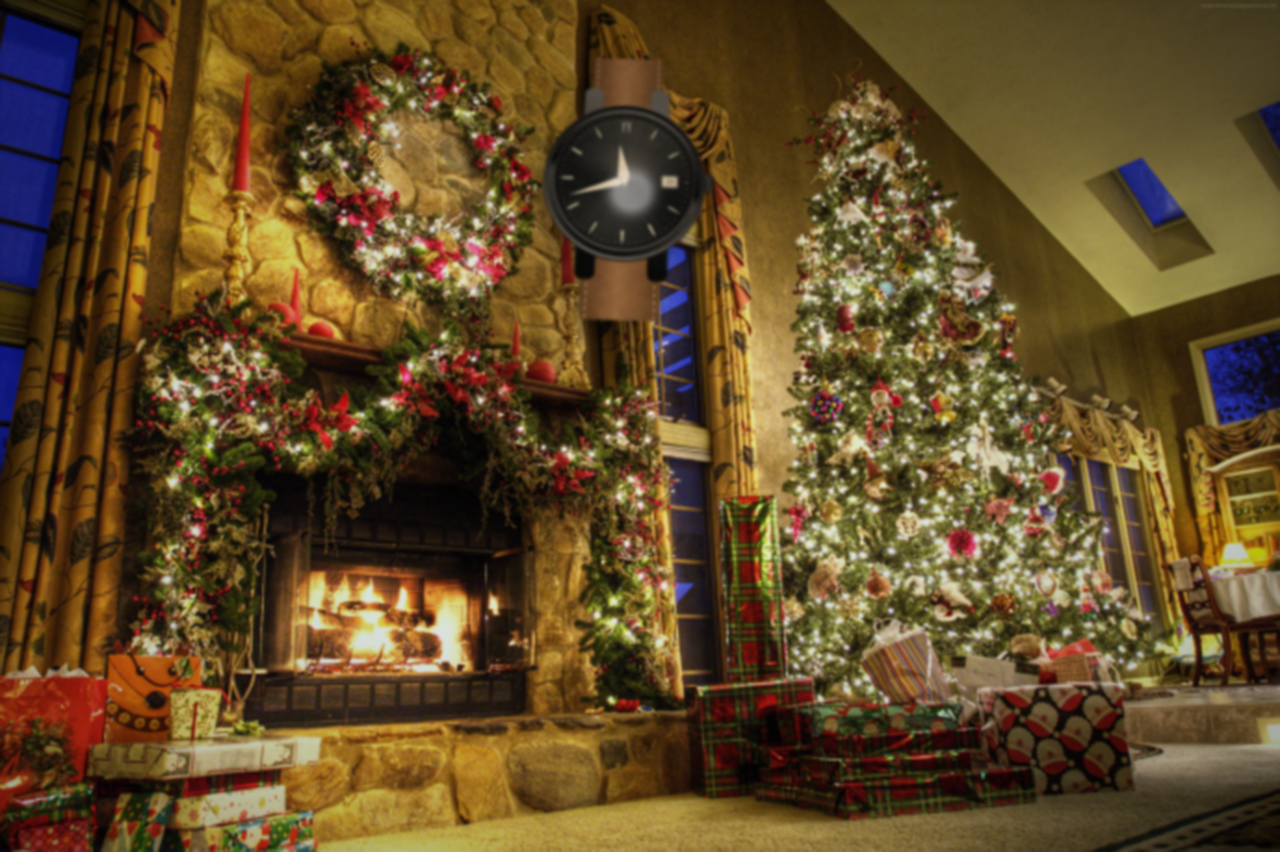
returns 11.42
